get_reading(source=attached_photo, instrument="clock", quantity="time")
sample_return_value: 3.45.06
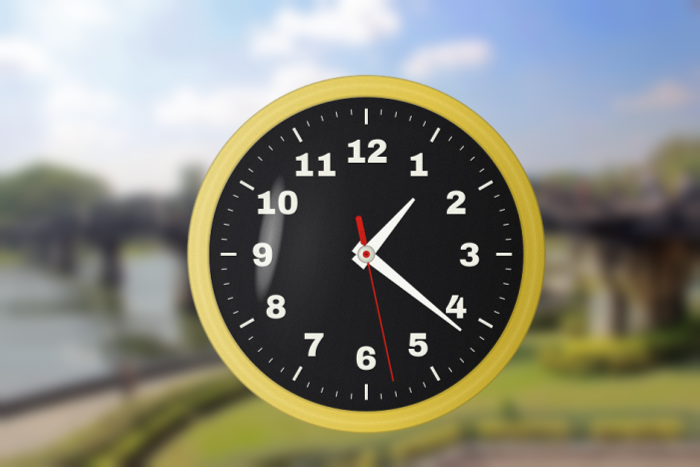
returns 1.21.28
